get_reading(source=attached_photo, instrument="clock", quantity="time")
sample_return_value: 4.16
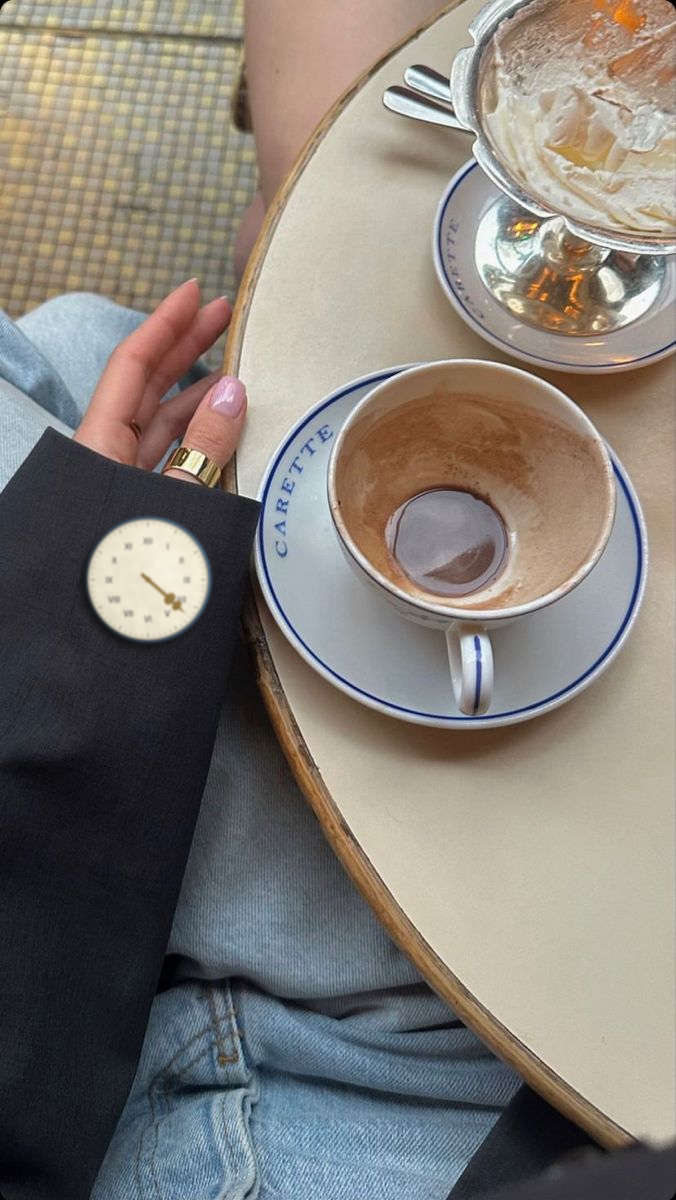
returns 4.22
